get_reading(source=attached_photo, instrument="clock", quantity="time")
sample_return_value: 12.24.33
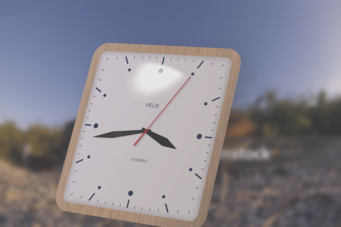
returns 3.43.05
